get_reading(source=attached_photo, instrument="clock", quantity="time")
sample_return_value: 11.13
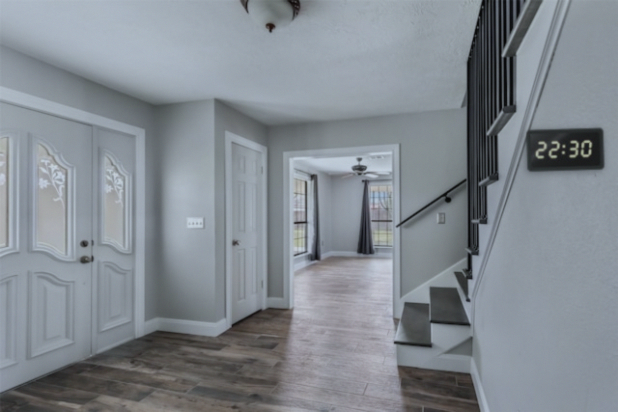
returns 22.30
